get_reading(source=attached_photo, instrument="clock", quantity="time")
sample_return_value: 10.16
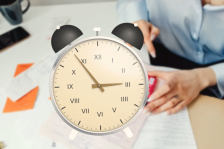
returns 2.54
